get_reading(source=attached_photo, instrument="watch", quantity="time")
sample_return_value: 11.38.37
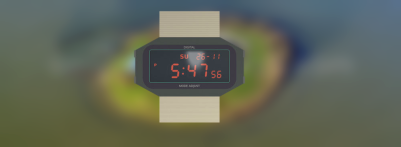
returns 5.47.56
